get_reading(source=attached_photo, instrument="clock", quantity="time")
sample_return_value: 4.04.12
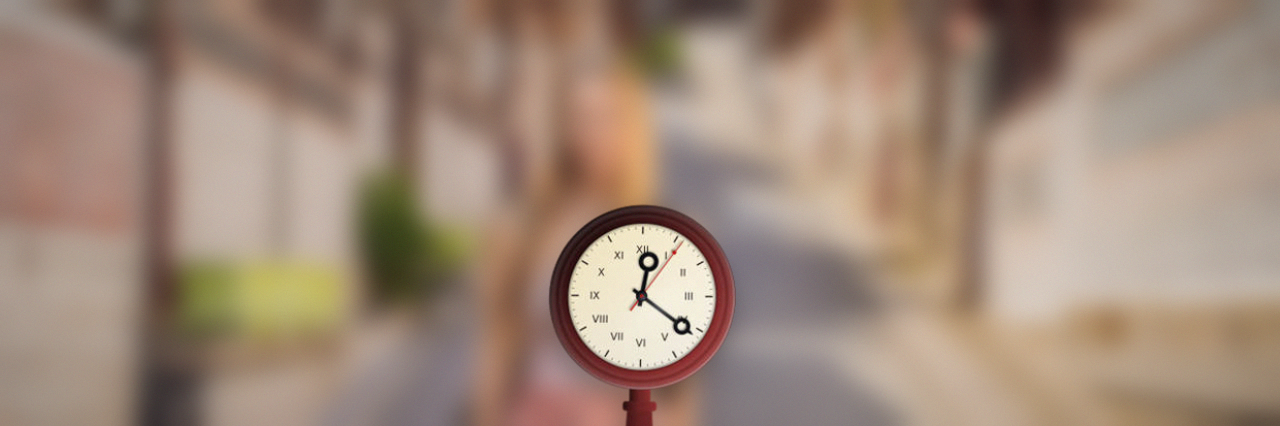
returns 12.21.06
